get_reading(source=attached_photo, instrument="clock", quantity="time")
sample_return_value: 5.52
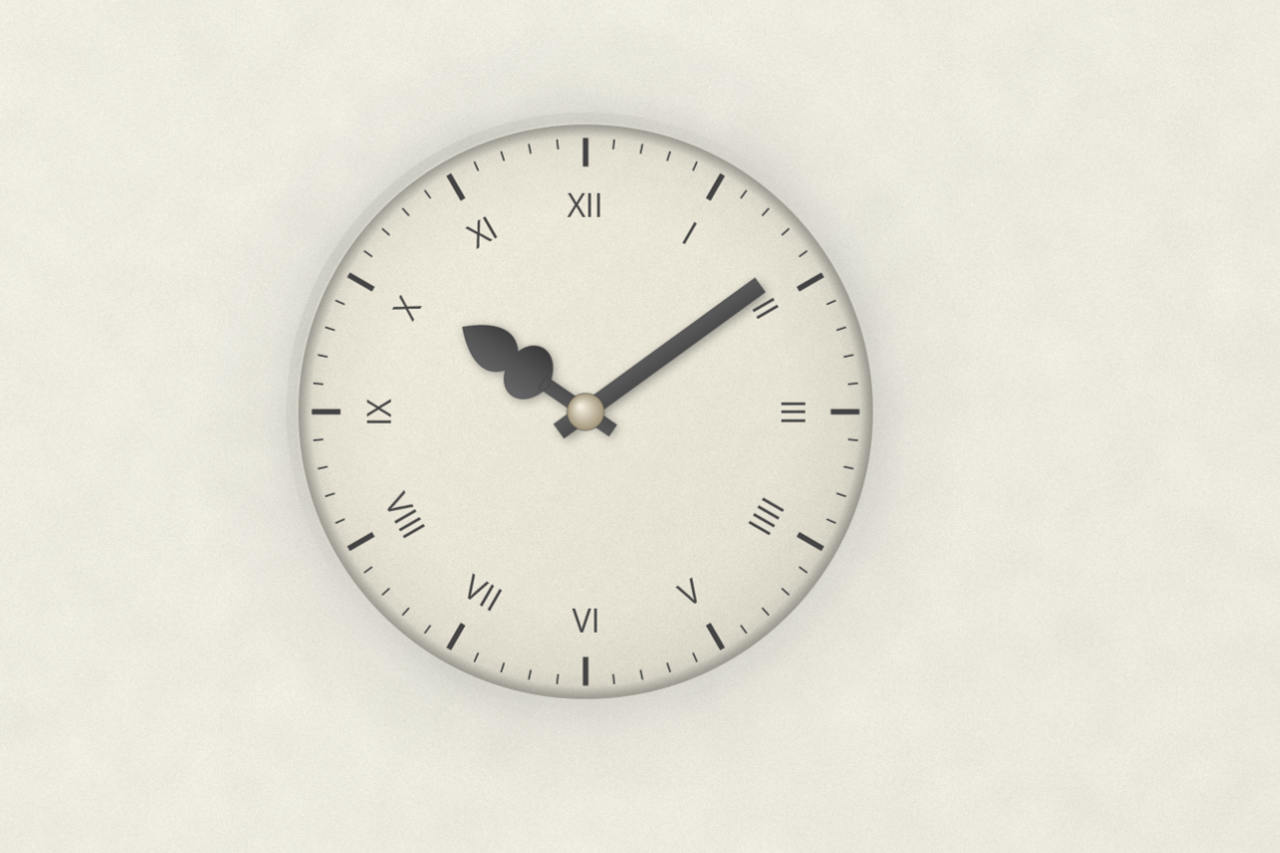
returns 10.09
